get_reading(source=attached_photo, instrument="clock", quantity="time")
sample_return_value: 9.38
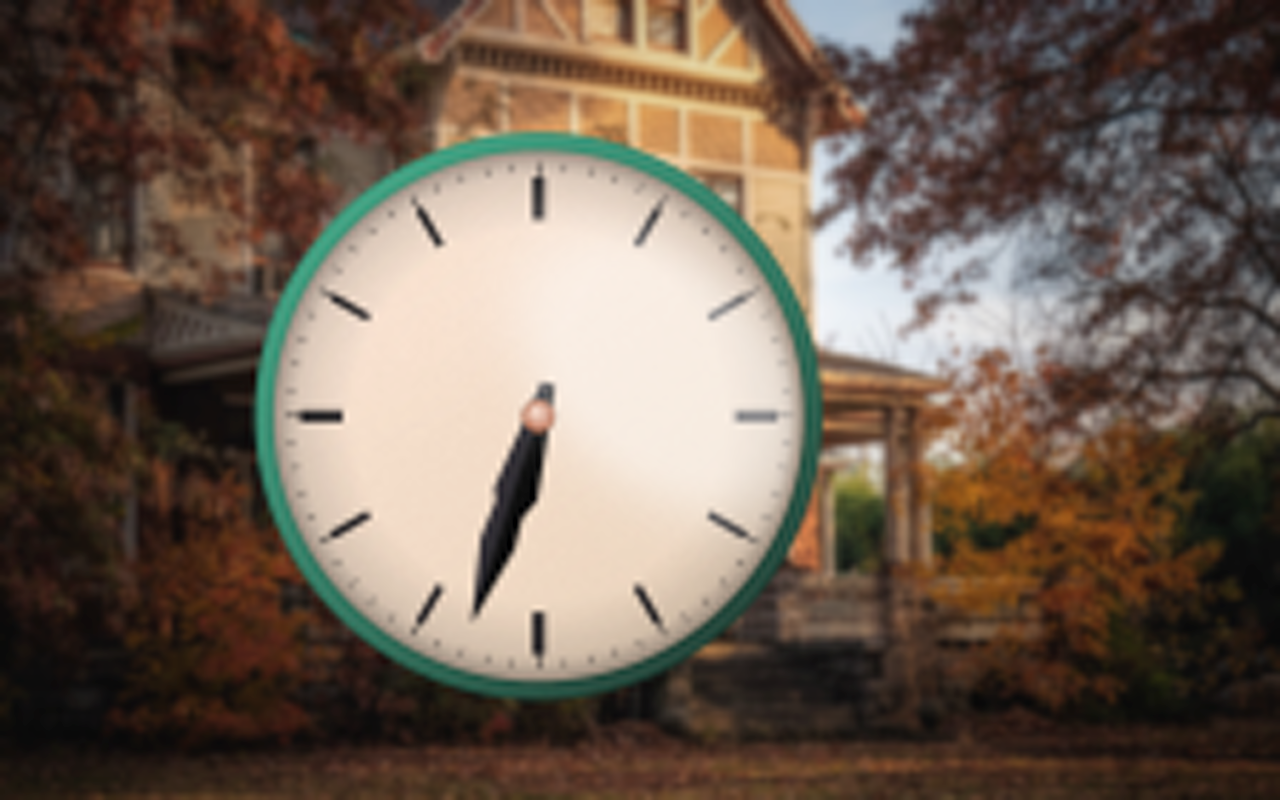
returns 6.33
